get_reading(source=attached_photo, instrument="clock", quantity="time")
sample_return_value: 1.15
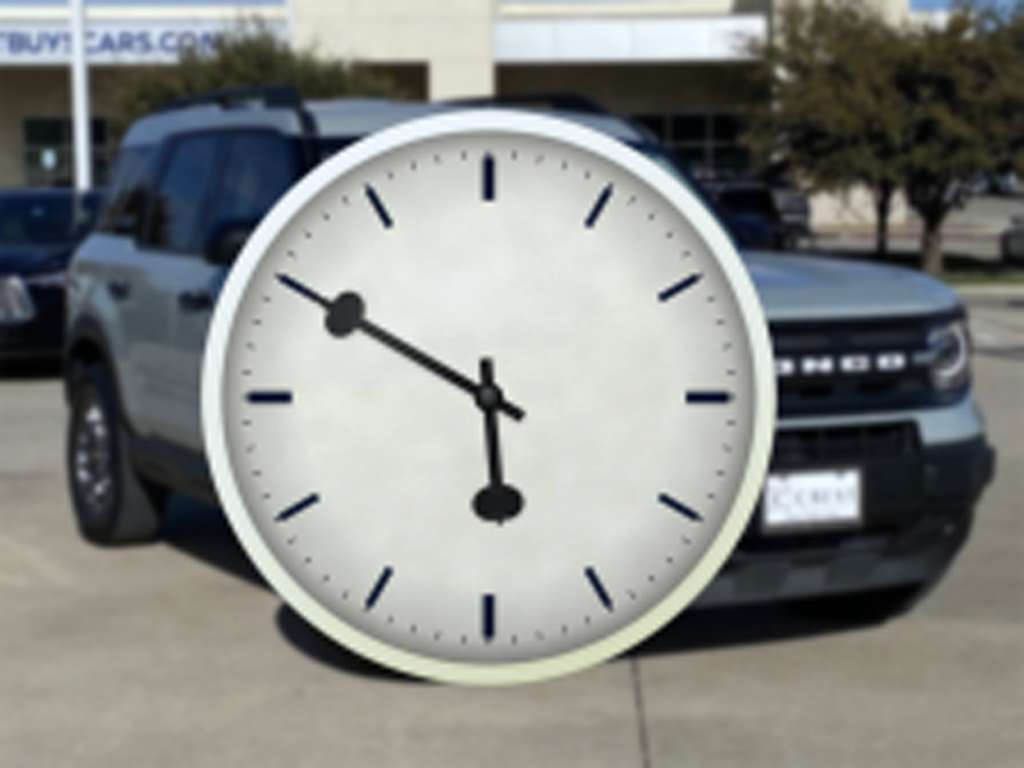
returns 5.50
